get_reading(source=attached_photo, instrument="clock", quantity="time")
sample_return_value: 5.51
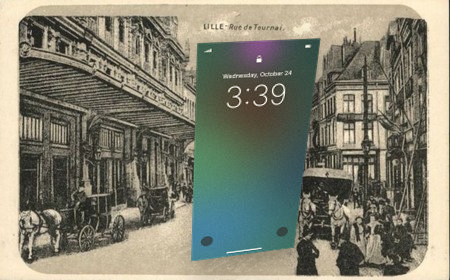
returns 3.39
